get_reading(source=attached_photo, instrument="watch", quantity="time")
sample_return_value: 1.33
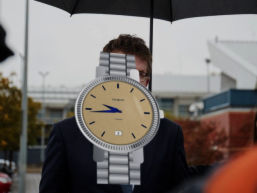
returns 9.44
